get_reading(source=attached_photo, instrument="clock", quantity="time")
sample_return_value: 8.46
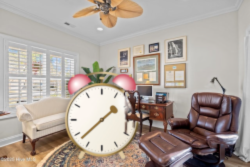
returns 1.38
